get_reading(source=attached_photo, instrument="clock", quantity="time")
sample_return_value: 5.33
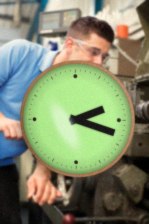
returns 2.18
